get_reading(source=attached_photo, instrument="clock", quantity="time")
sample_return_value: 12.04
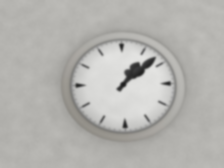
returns 1.08
